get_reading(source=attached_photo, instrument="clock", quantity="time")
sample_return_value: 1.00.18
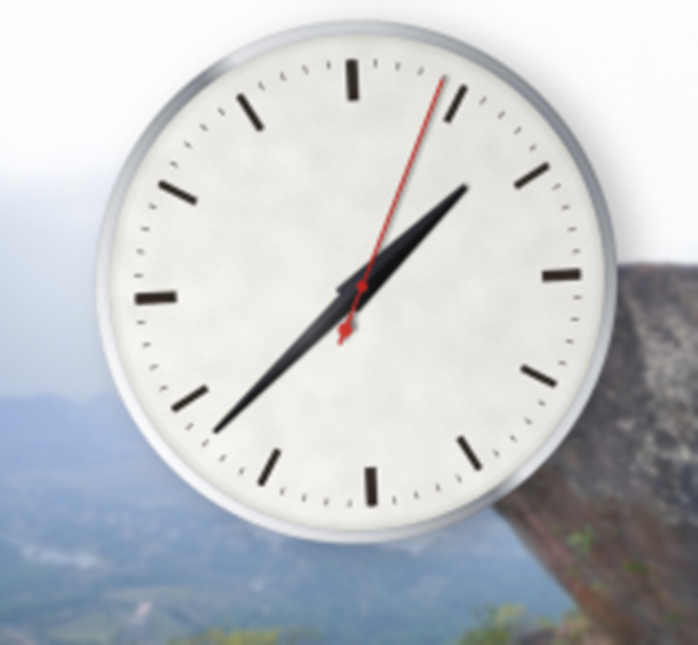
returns 1.38.04
